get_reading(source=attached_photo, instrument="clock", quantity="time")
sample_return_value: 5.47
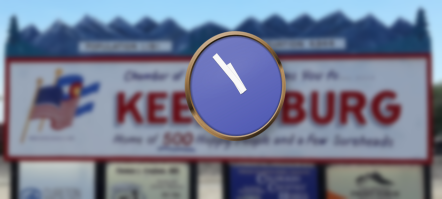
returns 10.53
